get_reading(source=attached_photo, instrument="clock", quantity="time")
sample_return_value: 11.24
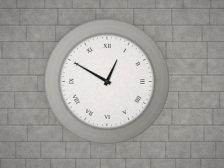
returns 12.50
